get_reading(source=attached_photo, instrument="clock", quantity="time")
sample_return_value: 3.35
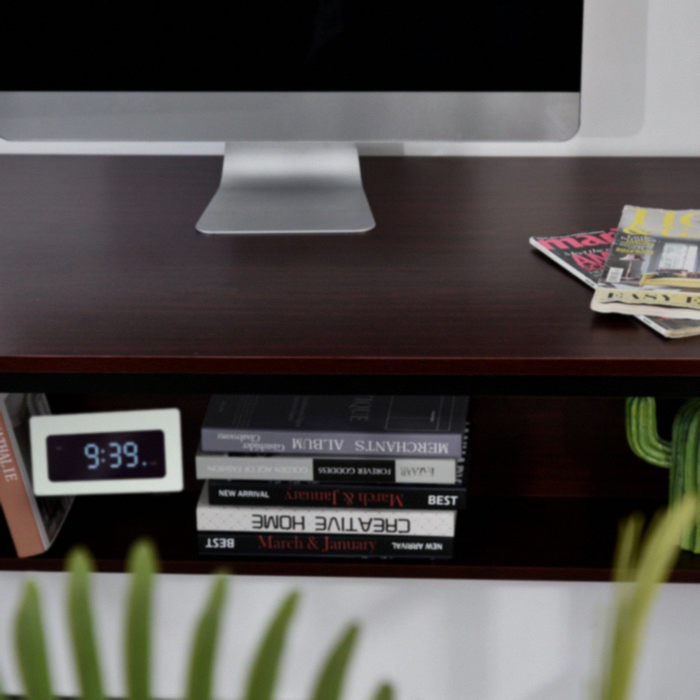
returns 9.39
